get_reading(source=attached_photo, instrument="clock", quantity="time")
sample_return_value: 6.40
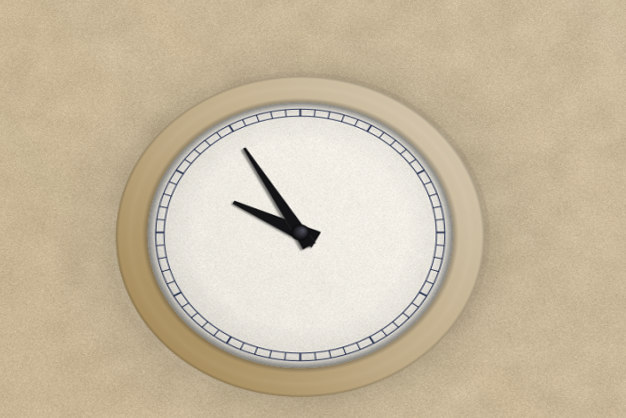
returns 9.55
